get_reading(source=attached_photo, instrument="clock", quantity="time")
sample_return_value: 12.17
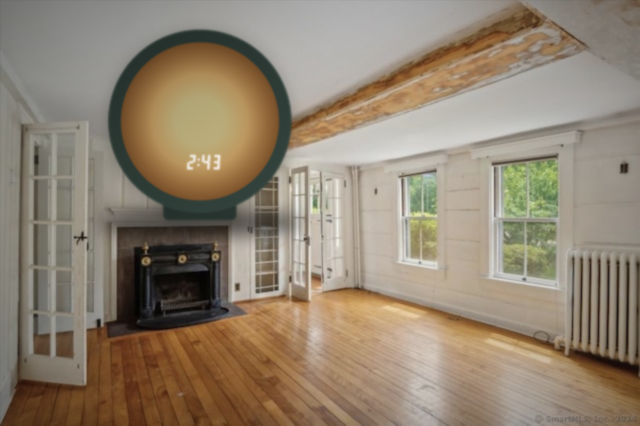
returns 2.43
